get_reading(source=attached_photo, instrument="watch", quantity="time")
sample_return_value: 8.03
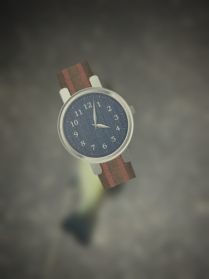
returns 4.03
